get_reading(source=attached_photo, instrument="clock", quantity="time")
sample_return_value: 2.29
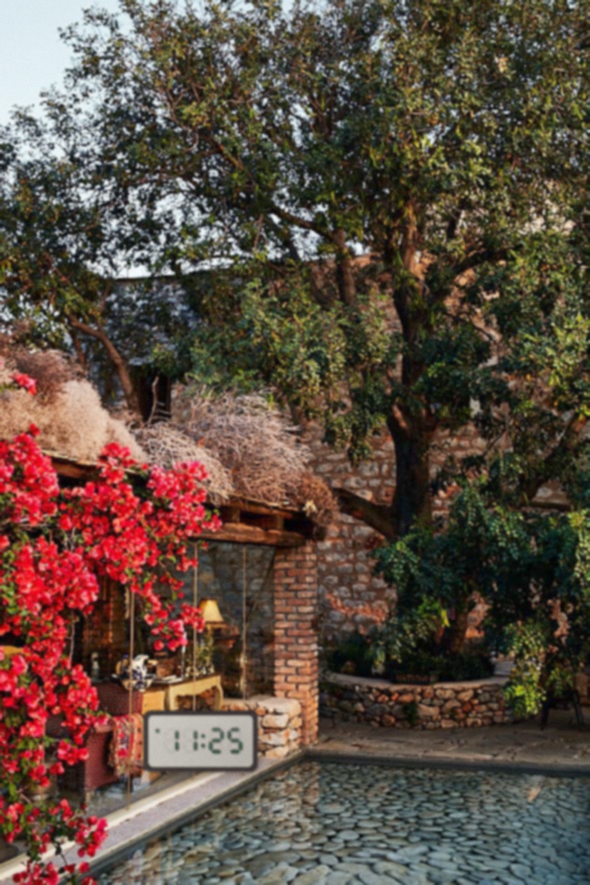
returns 11.25
